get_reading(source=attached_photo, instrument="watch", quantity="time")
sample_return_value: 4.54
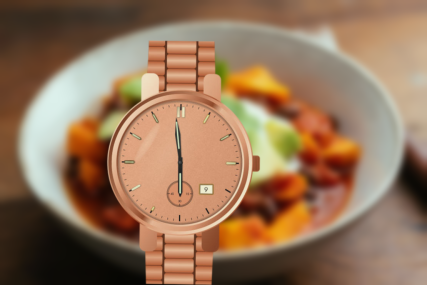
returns 5.59
